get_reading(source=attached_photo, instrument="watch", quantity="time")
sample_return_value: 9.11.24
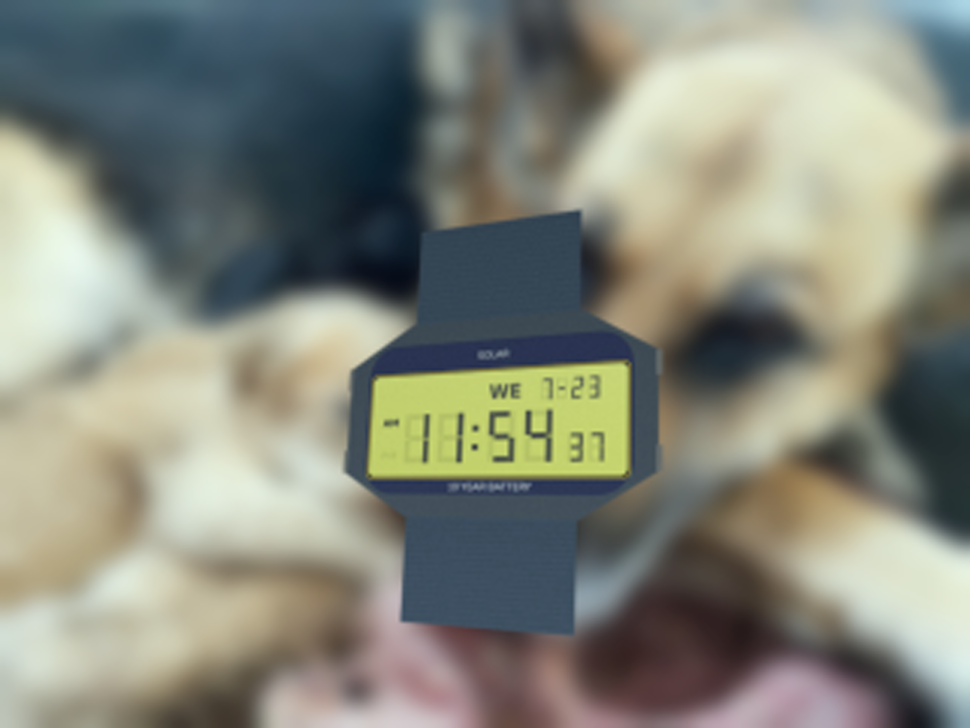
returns 11.54.37
